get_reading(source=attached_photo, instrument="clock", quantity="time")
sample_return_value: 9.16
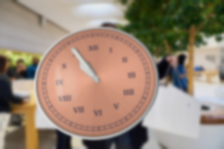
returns 10.55
